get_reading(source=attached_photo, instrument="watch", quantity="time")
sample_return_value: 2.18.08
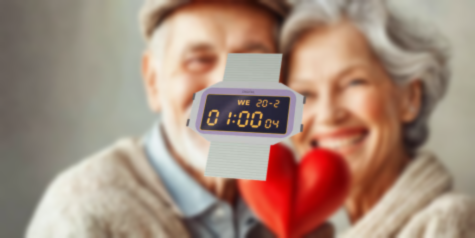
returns 1.00.04
